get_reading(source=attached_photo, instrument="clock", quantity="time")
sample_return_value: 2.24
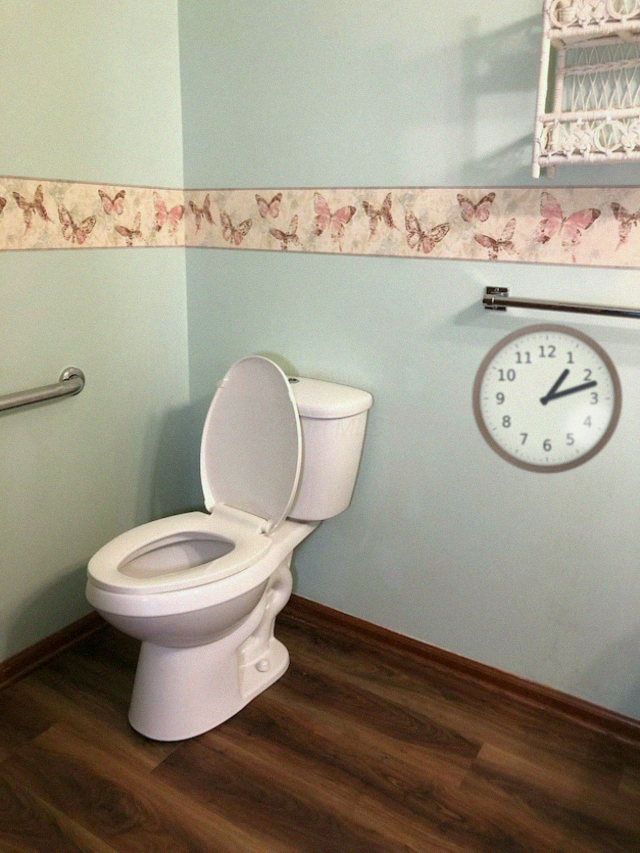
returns 1.12
